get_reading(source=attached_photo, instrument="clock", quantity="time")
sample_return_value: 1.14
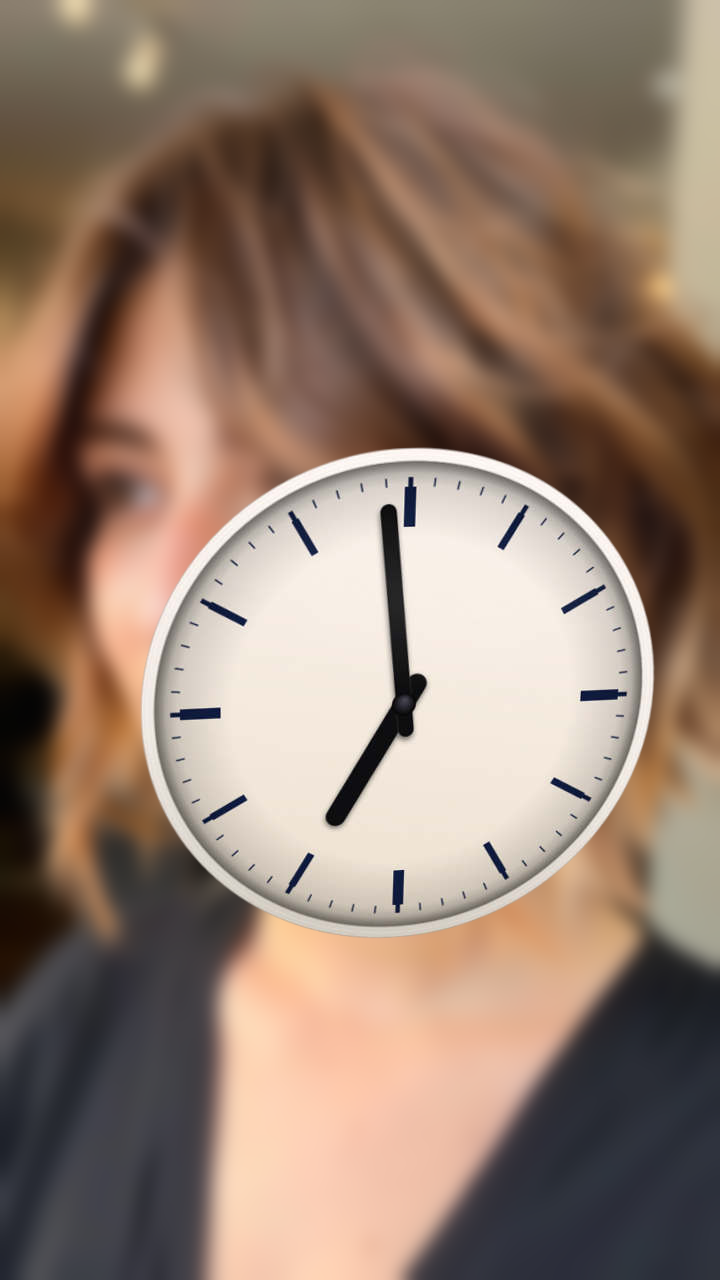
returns 6.59
